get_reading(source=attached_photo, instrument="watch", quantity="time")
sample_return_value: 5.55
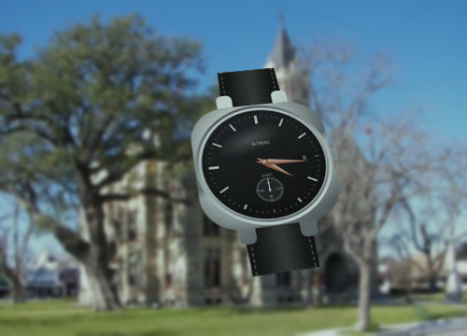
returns 4.16
